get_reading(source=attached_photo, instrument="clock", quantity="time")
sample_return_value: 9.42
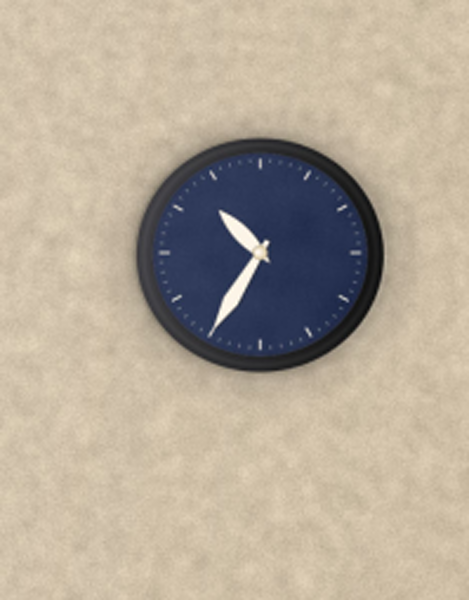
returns 10.35
